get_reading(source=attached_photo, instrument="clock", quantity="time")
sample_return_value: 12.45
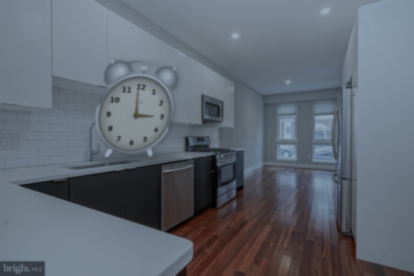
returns 2.59
